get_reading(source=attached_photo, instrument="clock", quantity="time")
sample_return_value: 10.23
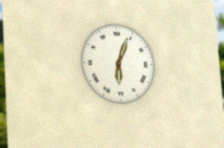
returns 6.04
